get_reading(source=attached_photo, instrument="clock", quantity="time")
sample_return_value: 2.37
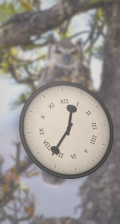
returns 12.37
